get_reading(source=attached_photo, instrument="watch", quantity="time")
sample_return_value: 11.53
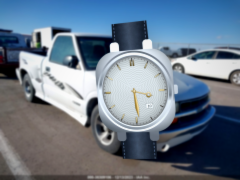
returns 3.29
